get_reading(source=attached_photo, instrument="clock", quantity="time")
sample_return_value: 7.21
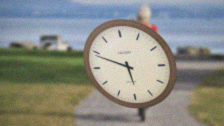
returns 5.49
